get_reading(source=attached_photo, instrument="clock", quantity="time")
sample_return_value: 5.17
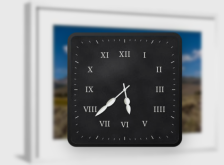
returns 5.38
